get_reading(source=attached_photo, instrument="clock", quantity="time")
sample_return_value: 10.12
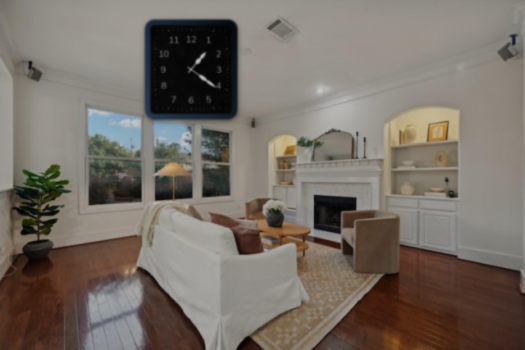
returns 1.21
